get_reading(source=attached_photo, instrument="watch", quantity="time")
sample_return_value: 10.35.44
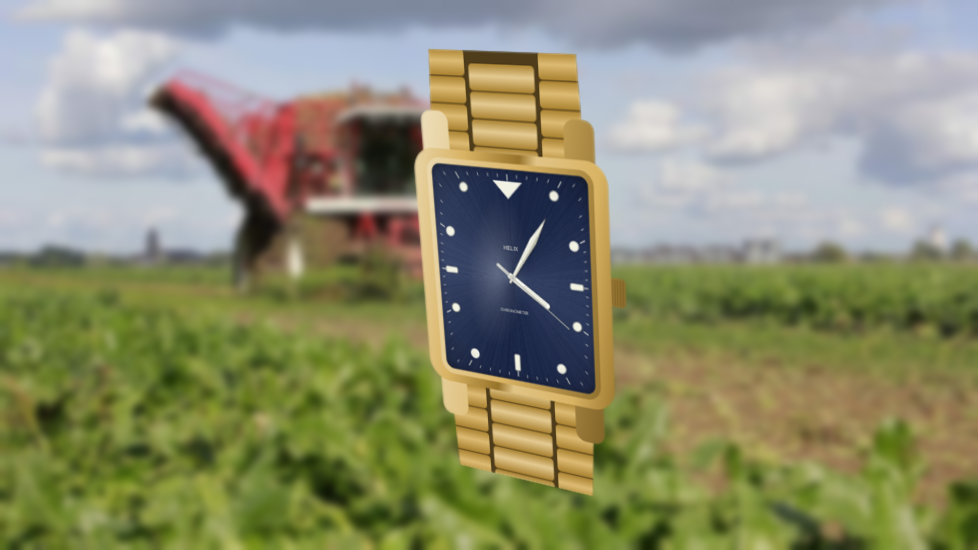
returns 4.05.21
